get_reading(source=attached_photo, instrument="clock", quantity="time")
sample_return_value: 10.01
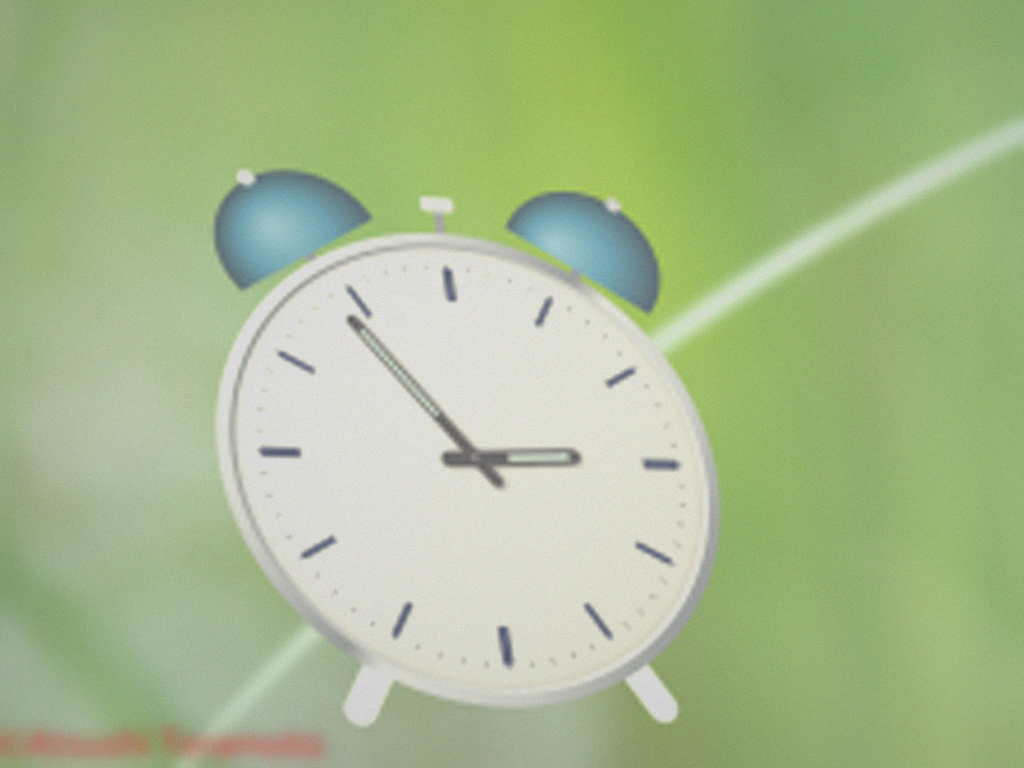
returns 2.54
